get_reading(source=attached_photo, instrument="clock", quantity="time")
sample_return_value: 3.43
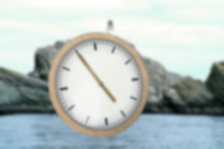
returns 4.55
